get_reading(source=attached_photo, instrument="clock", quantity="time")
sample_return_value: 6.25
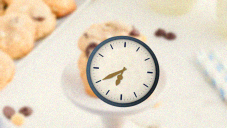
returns 6.40
